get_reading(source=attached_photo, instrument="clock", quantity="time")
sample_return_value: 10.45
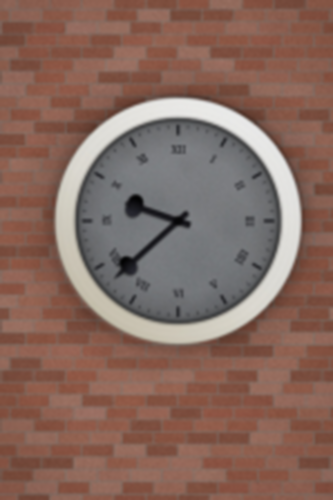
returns 9.38
